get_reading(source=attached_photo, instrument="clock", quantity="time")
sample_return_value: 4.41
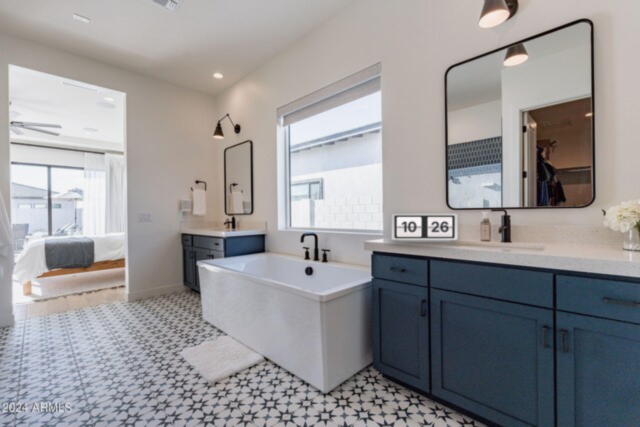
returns 10.26
